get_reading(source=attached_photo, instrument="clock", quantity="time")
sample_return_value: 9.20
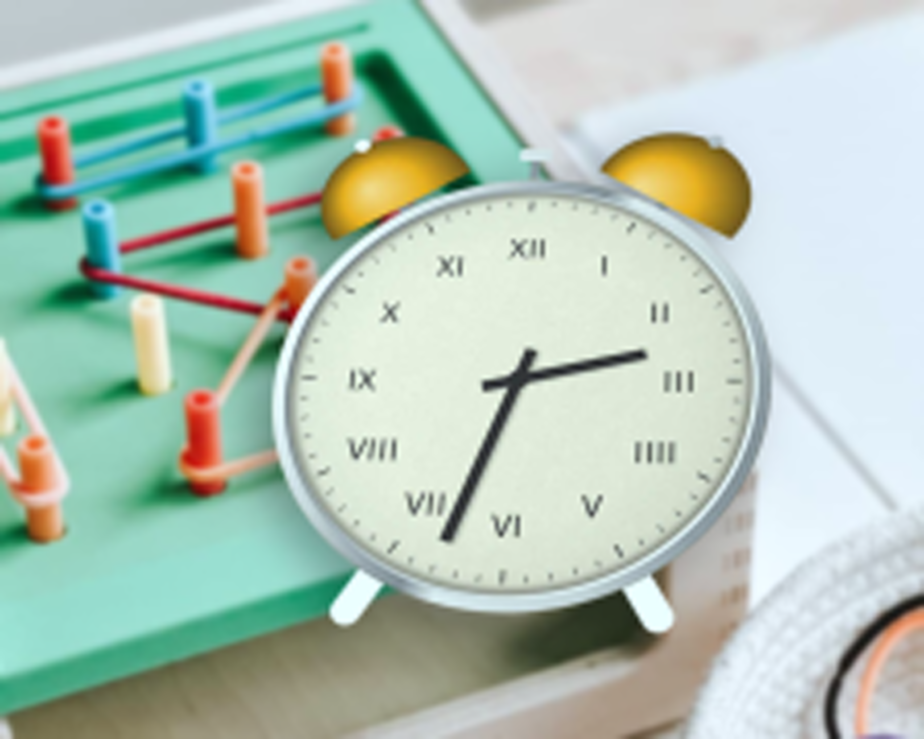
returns 2.33
